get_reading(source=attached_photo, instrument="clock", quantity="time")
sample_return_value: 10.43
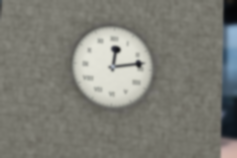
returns 12.13
